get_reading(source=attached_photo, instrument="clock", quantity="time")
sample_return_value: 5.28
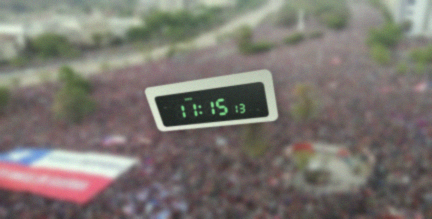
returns 11.15
